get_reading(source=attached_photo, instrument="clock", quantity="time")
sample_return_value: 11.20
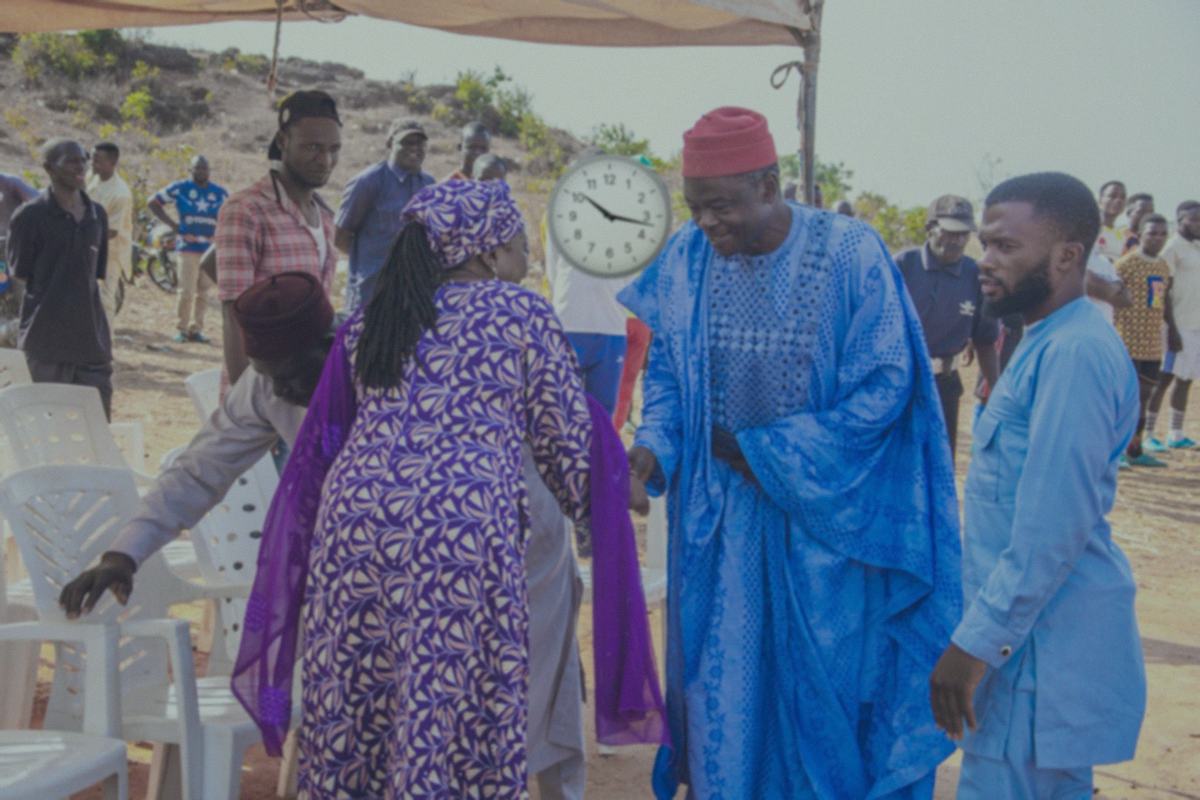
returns 10.17
